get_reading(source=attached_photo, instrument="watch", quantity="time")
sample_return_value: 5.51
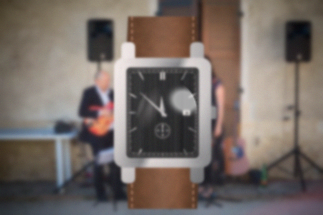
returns 11.52
